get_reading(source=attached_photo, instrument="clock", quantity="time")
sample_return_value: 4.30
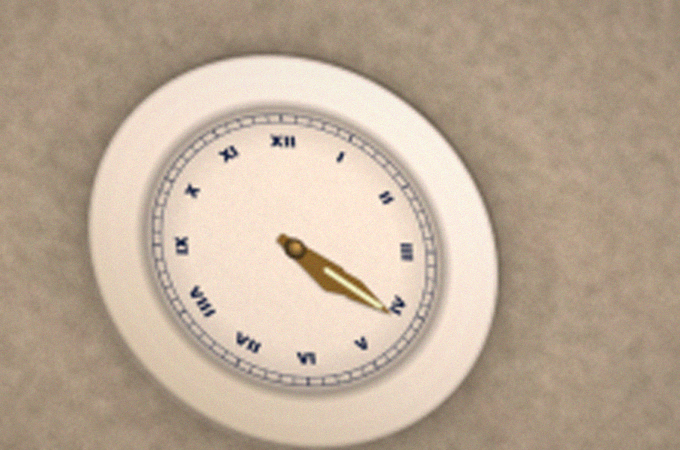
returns 4.21
